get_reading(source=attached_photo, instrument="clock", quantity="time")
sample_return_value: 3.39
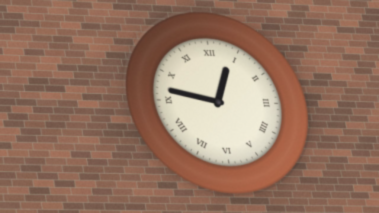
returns 12.47
